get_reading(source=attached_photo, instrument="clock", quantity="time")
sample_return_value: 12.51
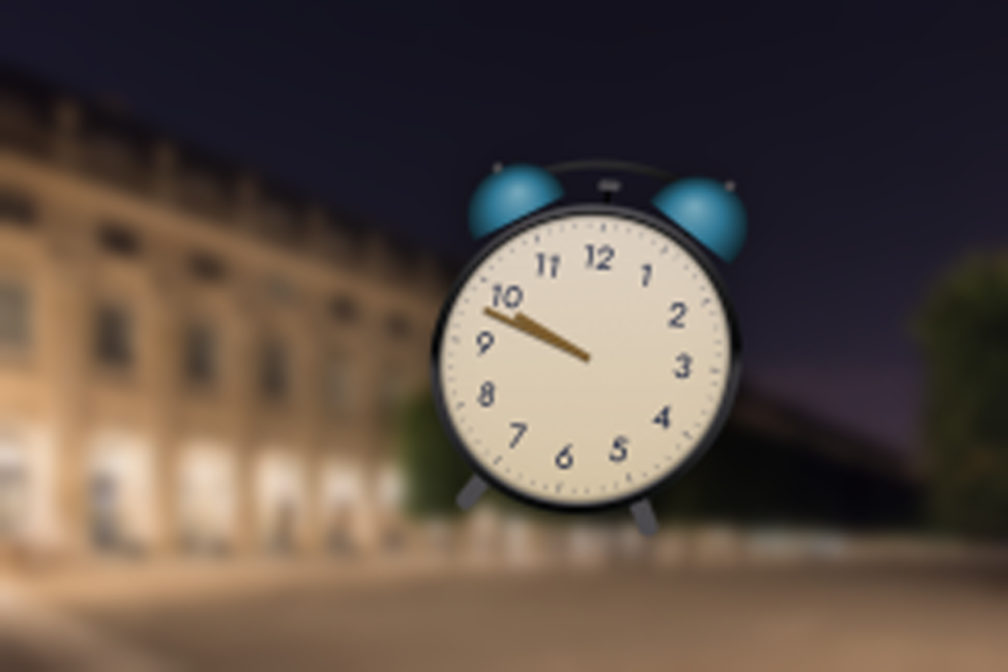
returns 9.48
